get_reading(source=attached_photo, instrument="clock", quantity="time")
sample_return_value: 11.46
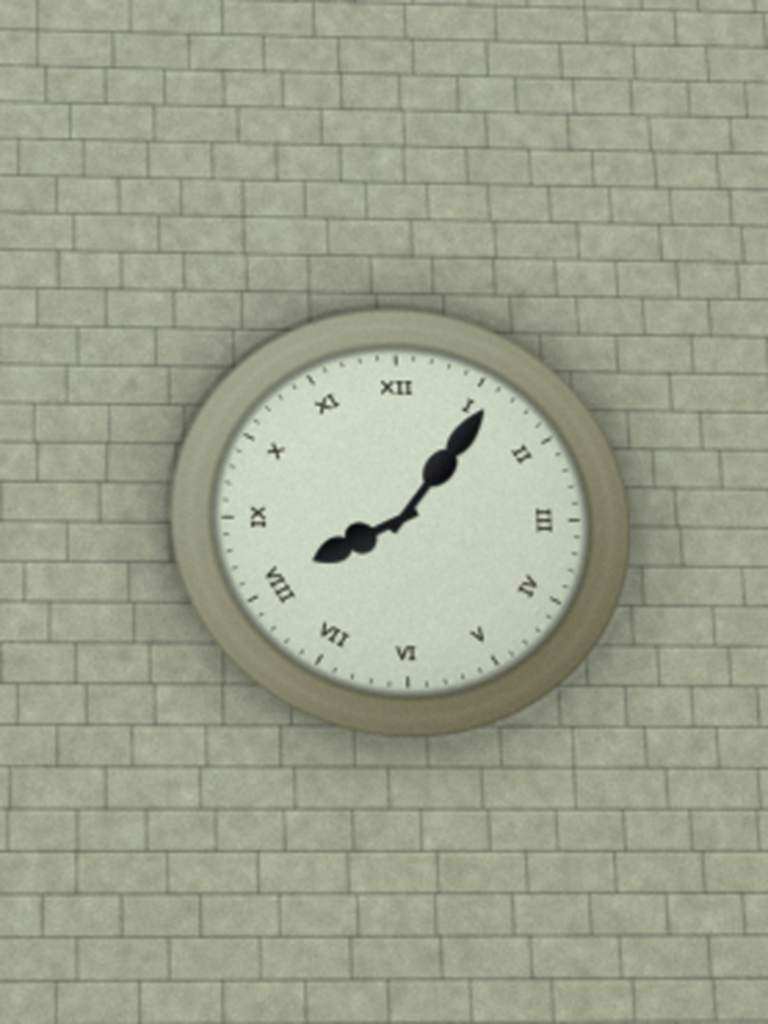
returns 8.06
